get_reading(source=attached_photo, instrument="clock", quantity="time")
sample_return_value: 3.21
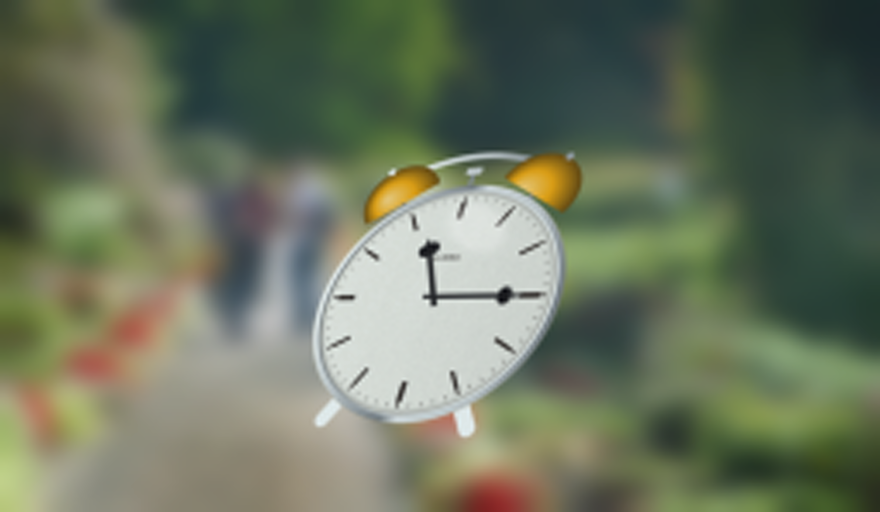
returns 11.15
